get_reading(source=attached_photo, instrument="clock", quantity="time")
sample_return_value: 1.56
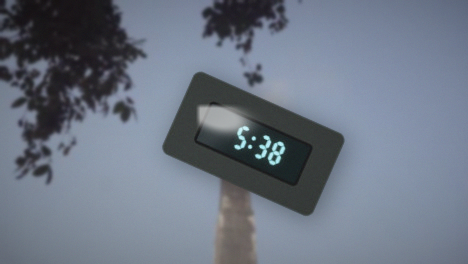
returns 5.38
